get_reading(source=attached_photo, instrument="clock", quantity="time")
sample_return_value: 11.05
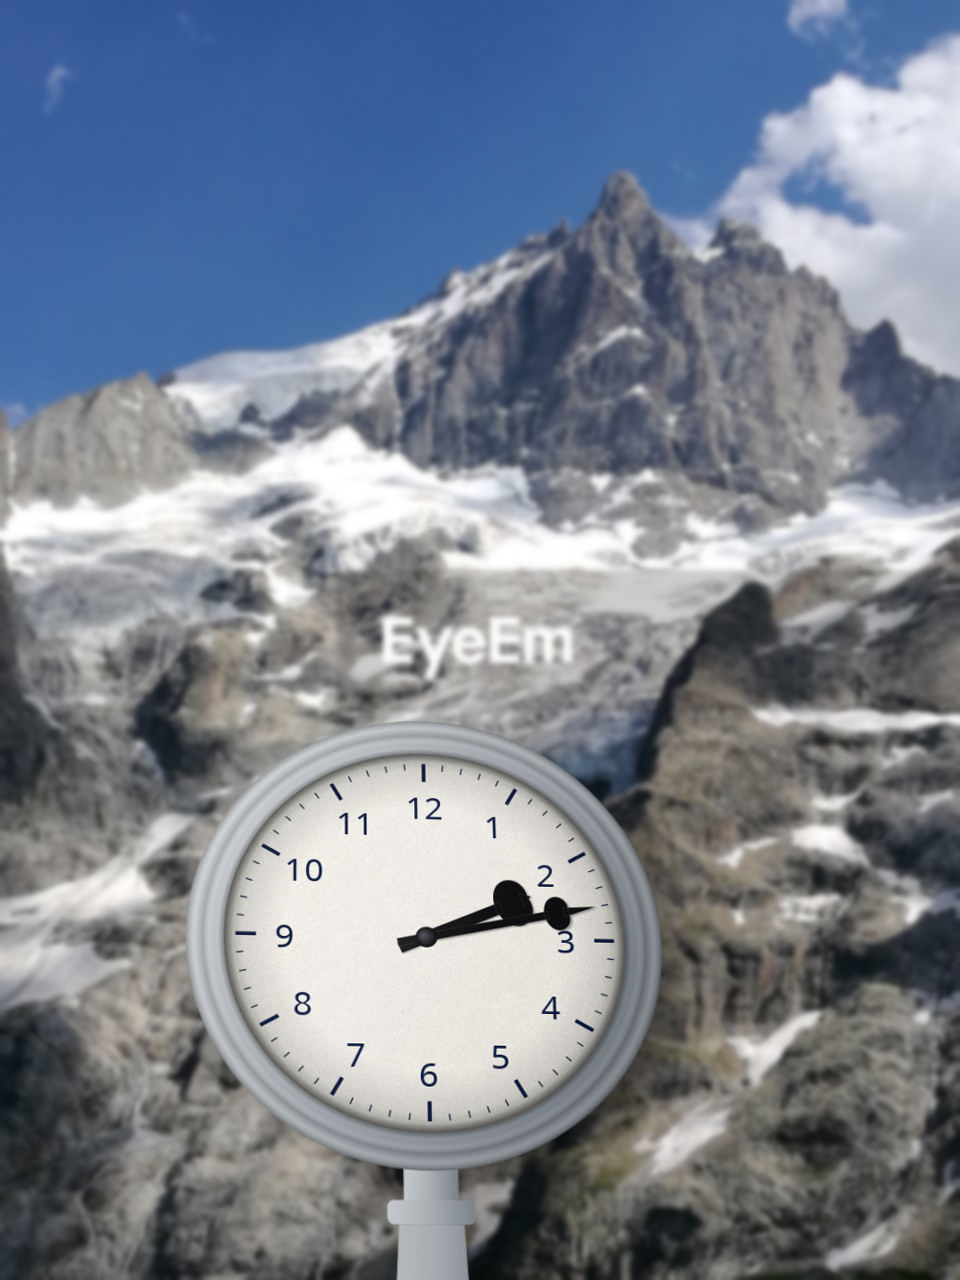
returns 2.13
